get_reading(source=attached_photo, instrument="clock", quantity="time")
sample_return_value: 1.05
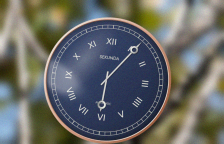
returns 6.06
